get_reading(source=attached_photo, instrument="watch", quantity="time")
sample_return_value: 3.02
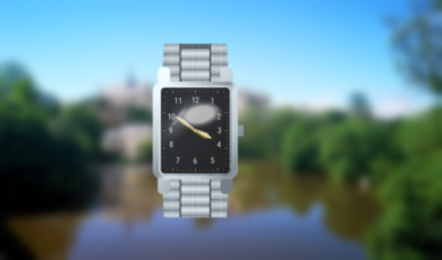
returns 3.51
